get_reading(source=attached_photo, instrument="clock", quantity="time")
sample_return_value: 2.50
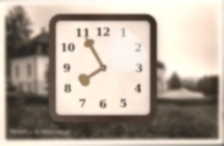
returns 7.55
